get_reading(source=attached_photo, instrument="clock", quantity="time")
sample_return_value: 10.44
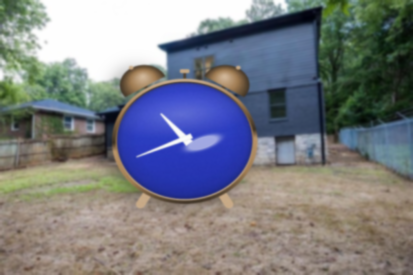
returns 10.41
